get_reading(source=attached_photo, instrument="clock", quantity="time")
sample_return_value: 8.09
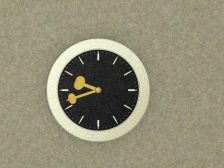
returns 9.42
